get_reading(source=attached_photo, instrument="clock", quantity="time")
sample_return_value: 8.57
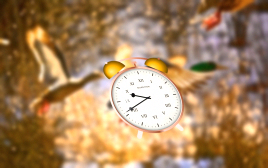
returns 9.41
